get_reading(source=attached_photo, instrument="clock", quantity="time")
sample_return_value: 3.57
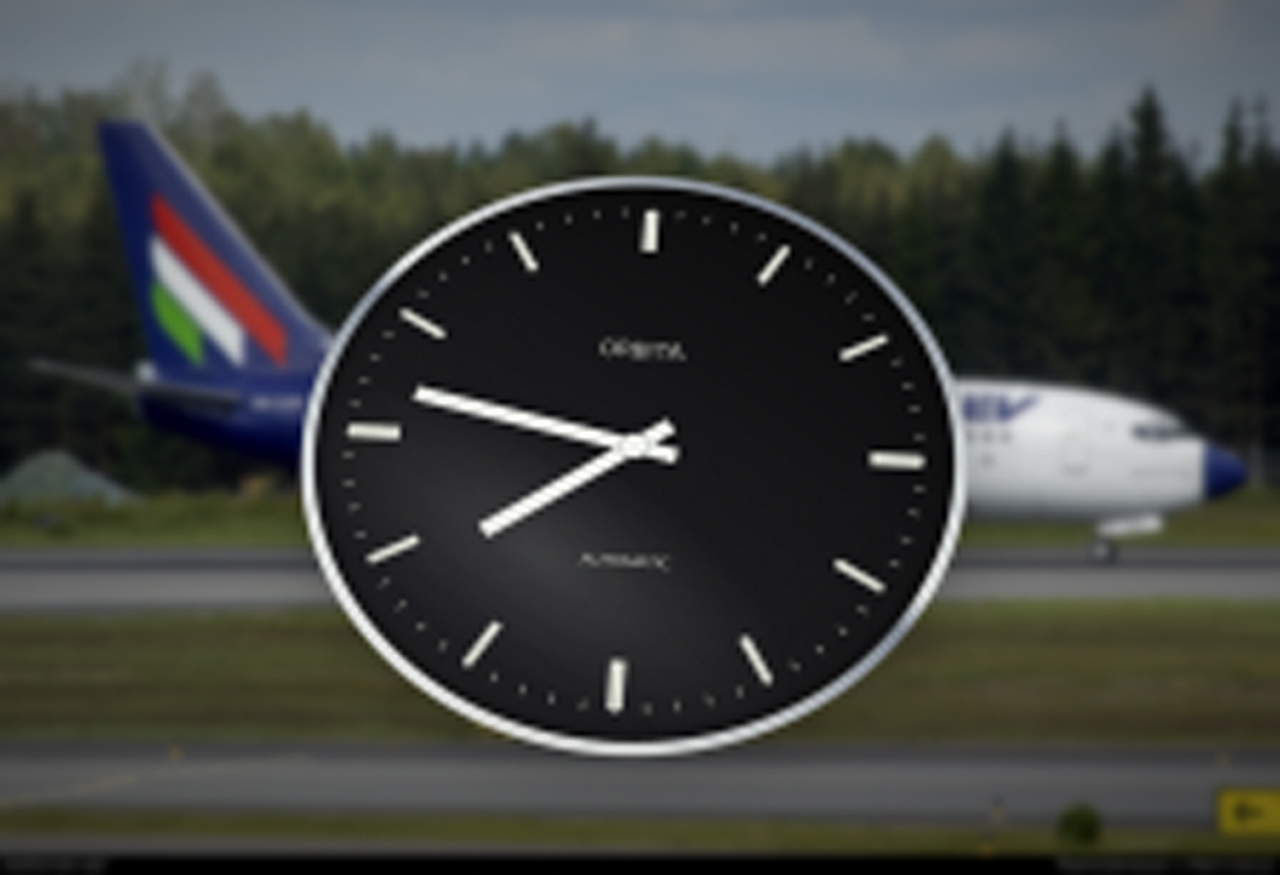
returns 7.47
